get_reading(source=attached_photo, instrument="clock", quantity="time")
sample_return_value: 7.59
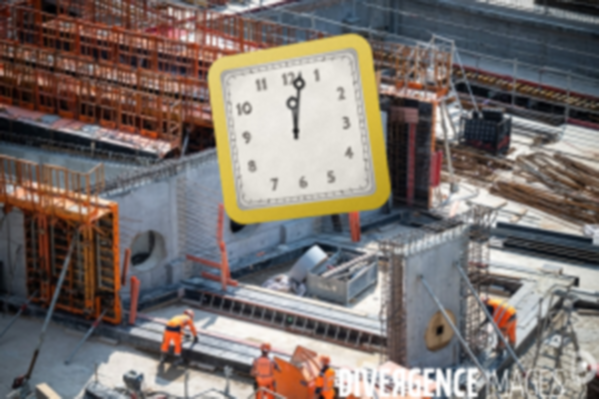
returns 12.02
